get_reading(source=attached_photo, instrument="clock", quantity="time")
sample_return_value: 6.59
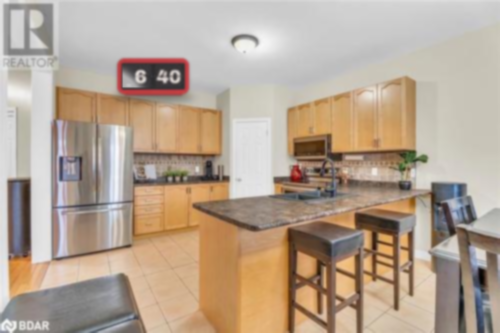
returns 6.40
